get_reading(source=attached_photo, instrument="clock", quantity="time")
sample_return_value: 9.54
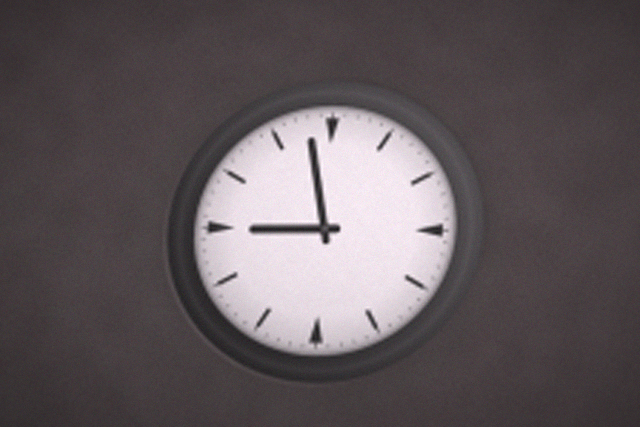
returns 8.58
